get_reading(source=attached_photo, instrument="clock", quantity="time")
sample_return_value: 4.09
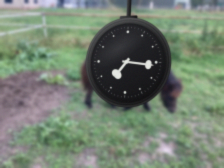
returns 7.16
